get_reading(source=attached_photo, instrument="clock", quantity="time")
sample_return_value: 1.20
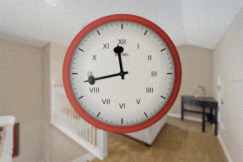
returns 11.43
